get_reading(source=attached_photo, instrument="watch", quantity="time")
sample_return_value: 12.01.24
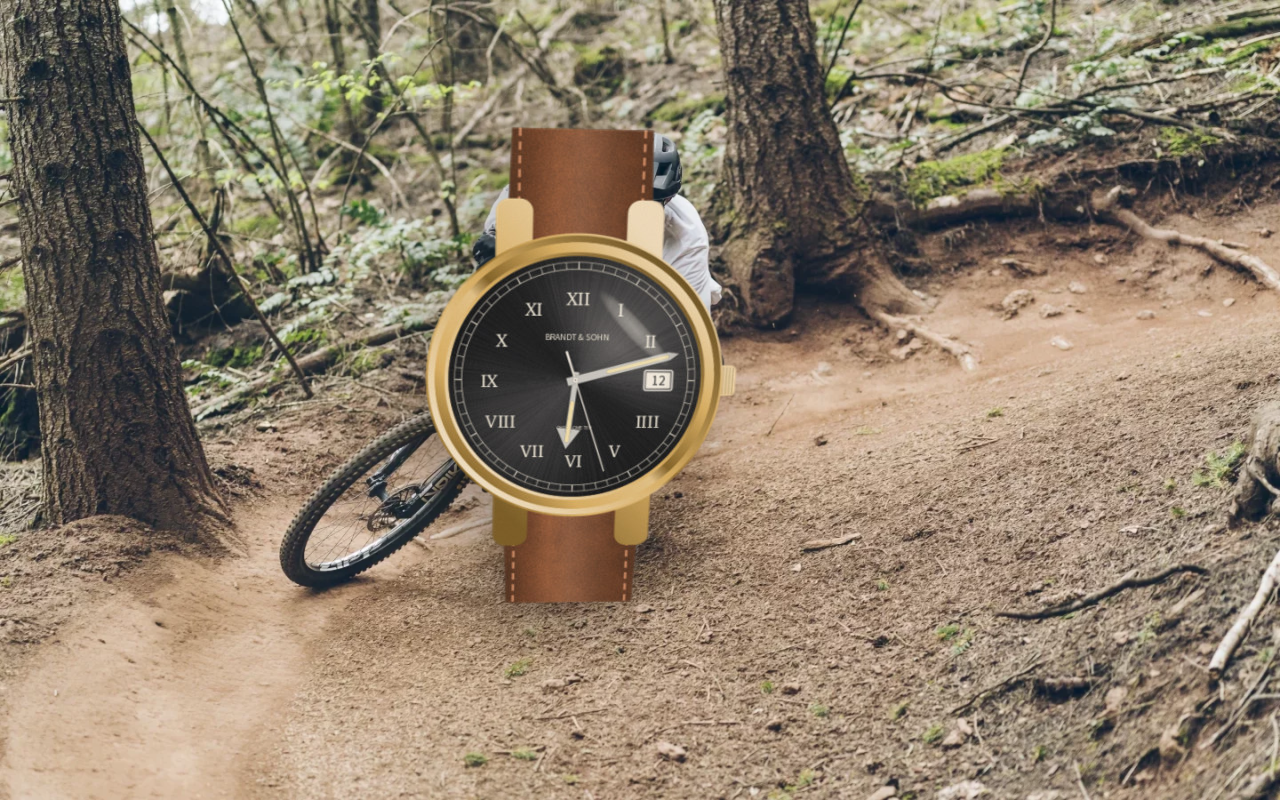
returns 6.12.27
